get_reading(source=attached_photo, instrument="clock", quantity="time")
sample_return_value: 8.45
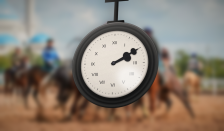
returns 2.10
